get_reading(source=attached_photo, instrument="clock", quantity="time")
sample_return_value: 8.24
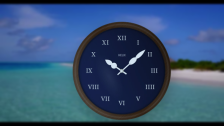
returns 10.08
